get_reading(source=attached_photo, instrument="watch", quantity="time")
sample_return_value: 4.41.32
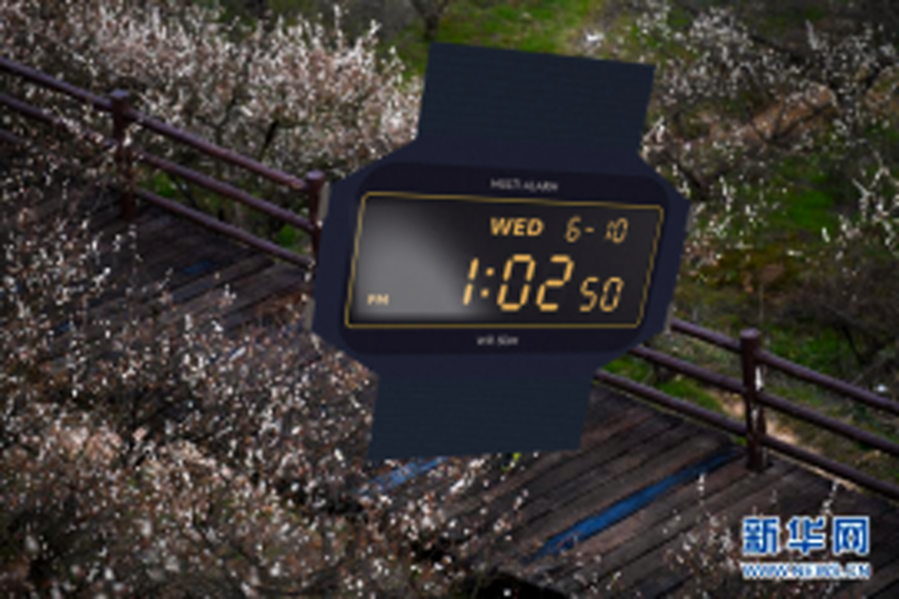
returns 1.02.50
